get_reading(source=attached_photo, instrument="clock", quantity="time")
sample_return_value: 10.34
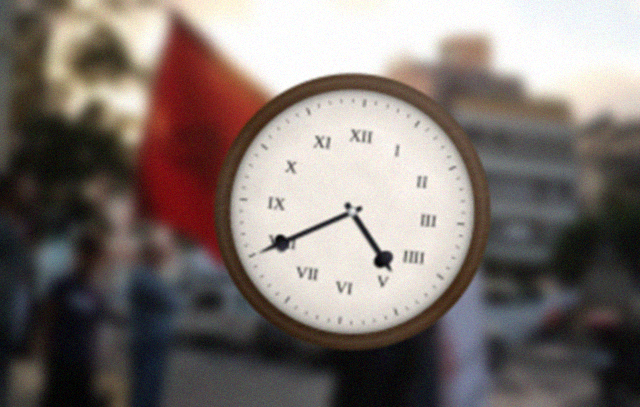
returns 4.40
